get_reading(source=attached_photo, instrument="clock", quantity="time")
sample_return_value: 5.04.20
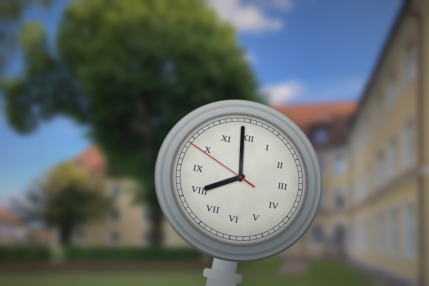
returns 7.58.49
